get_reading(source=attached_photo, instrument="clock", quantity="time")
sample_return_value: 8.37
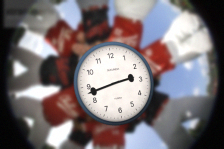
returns 2.43
